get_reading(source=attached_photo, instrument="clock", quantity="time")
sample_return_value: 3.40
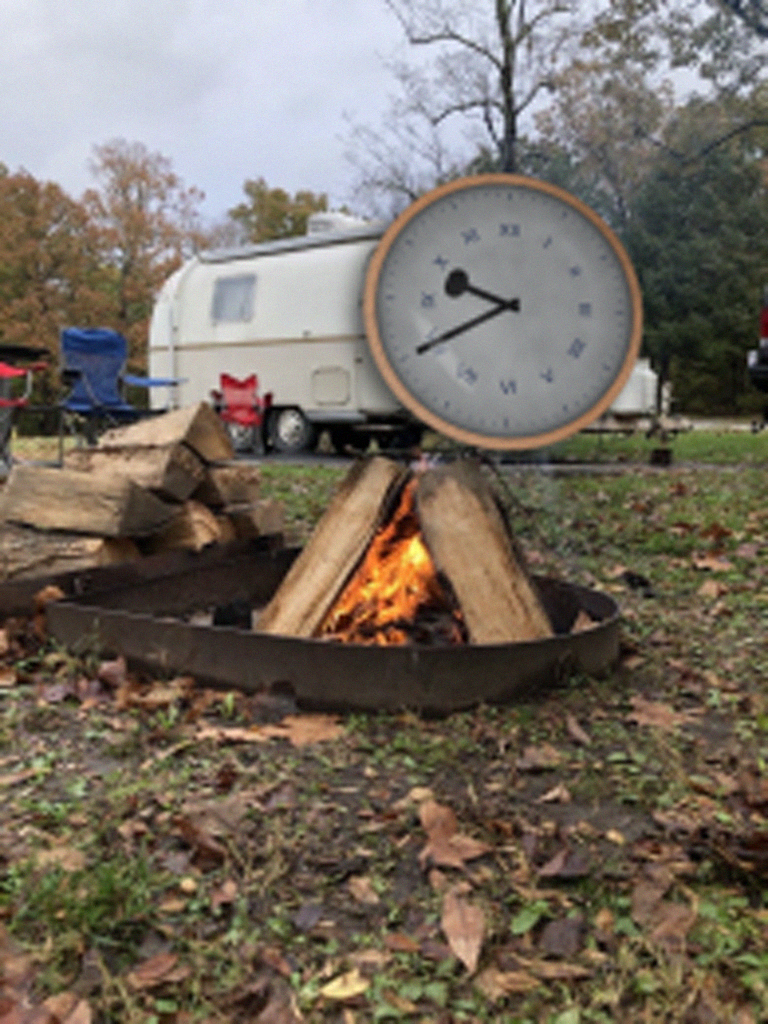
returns 9.40
